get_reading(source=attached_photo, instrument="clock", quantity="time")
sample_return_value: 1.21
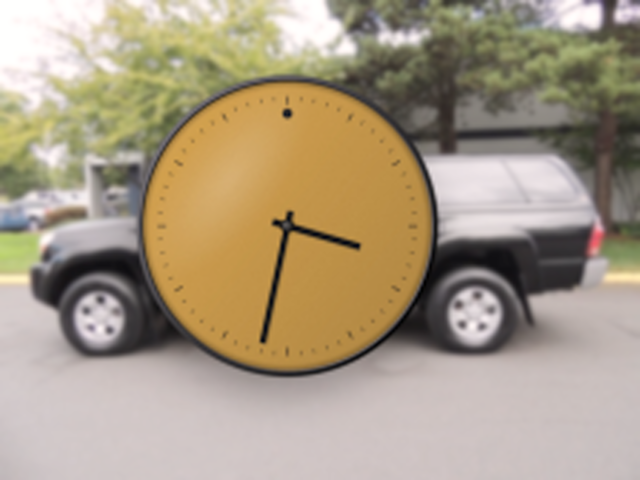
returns 3.32
